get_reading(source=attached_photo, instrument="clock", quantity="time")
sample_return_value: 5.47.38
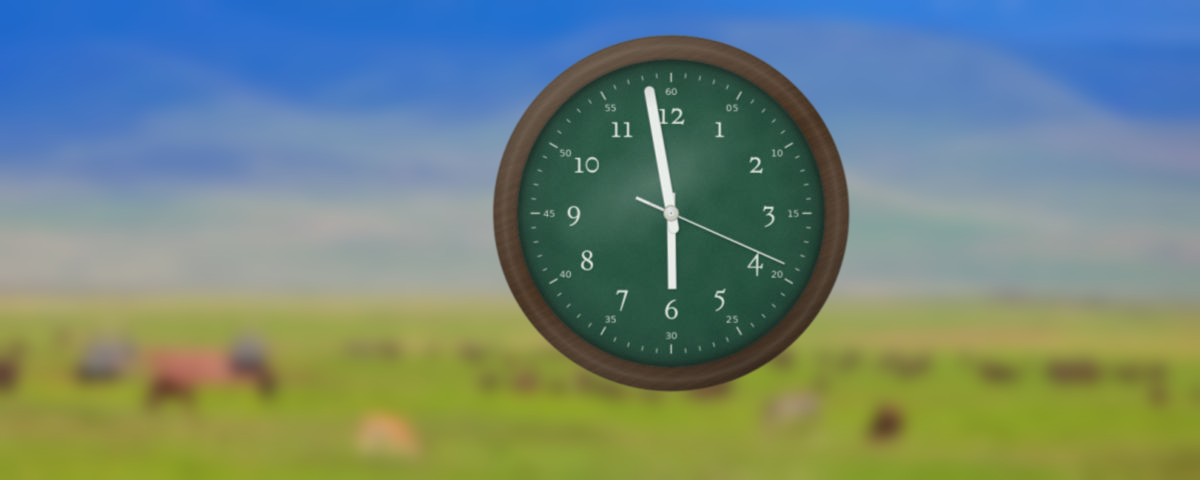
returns 5.58.19
